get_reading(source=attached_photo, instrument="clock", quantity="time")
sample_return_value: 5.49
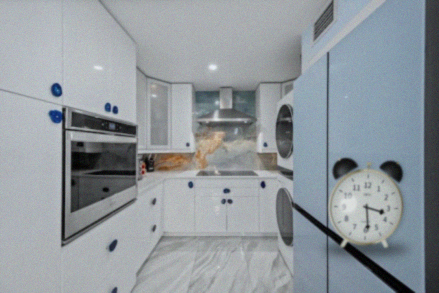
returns 3.29
